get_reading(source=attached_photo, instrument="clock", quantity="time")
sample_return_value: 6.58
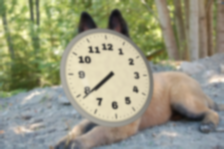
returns 7.39
